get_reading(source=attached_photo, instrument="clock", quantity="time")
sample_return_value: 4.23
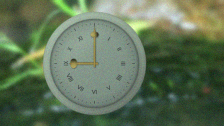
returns 9.00
